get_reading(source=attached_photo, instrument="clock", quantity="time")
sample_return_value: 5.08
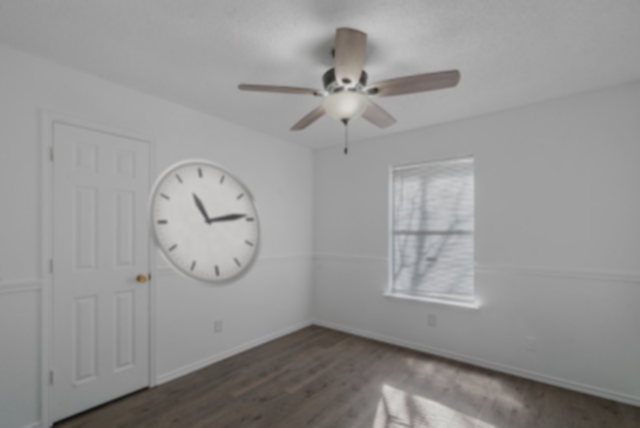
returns 11.14
